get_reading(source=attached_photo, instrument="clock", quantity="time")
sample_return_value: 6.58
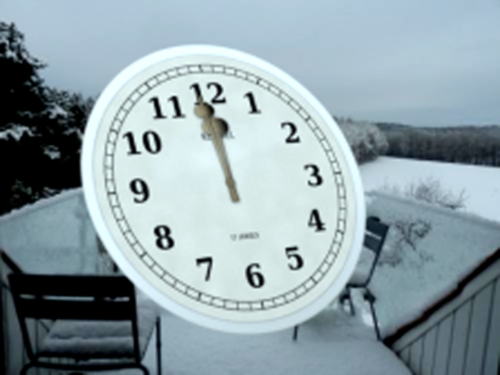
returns 11.59
